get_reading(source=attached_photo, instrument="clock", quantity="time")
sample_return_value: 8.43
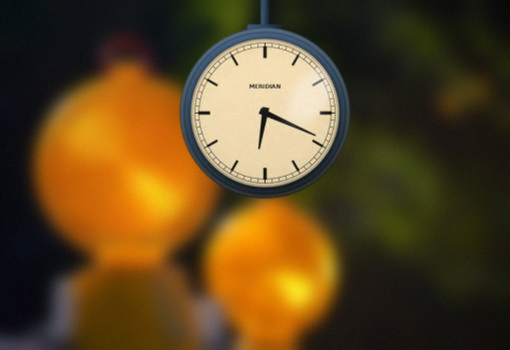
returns 6.19
